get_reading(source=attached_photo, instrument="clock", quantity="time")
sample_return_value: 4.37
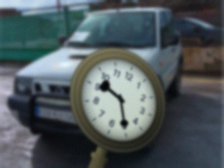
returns 9.25
